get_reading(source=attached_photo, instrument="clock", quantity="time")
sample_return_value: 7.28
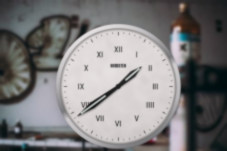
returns 1.39
